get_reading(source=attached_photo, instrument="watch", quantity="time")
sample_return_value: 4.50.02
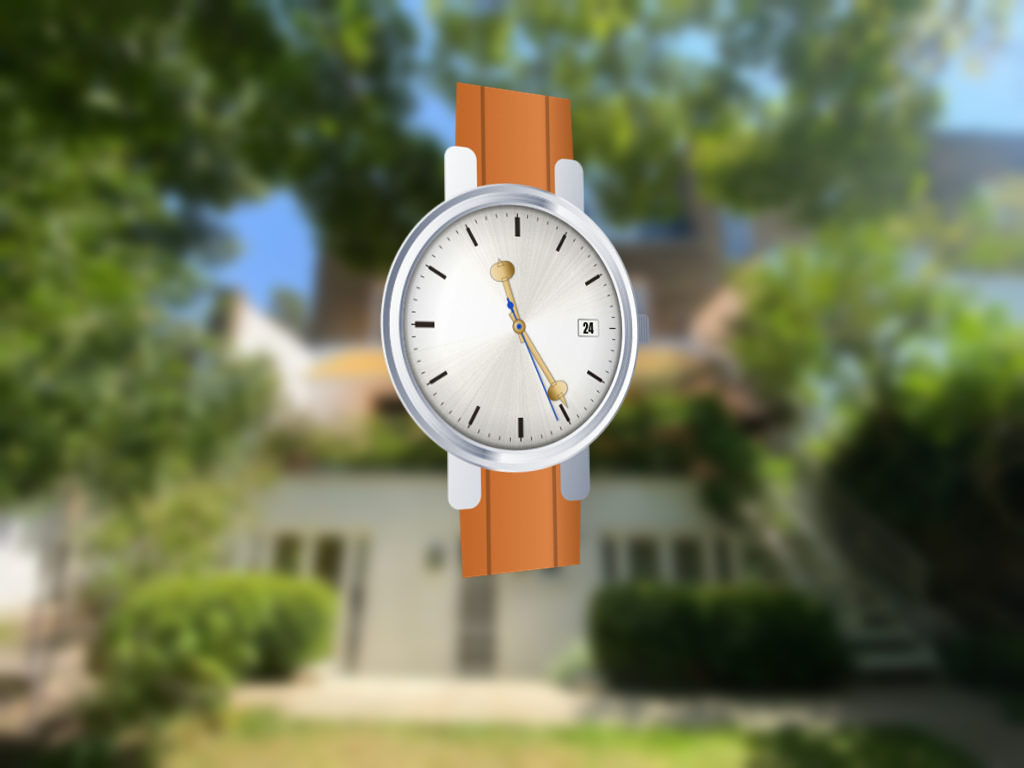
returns 11.24.26
